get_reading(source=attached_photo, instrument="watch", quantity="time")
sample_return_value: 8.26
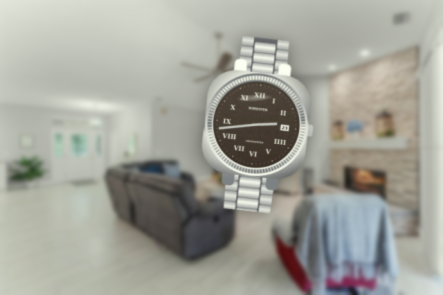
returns 2.43
